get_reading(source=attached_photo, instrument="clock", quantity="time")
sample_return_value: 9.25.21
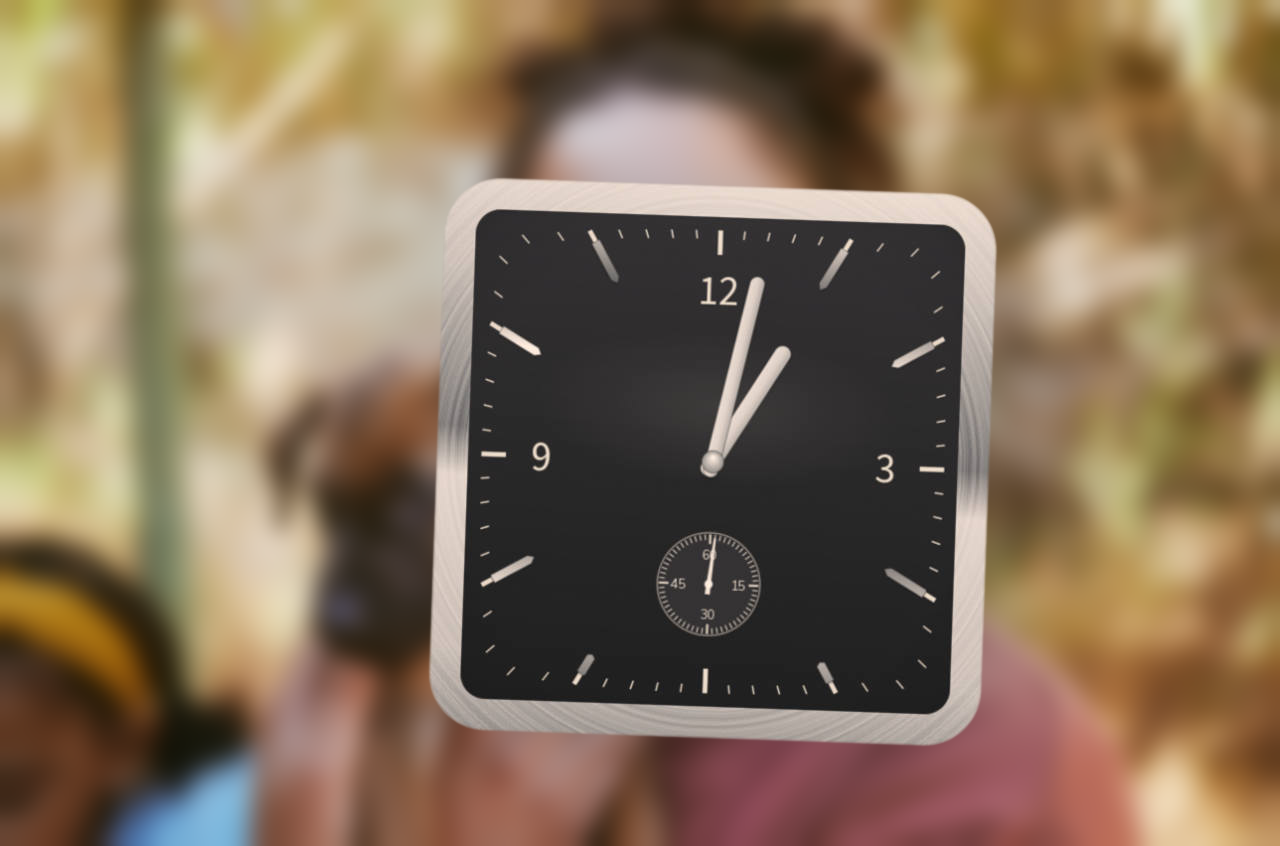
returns 1.02.01
